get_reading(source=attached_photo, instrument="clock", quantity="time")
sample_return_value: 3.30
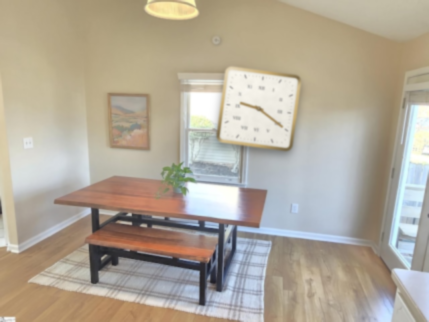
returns 9.20
